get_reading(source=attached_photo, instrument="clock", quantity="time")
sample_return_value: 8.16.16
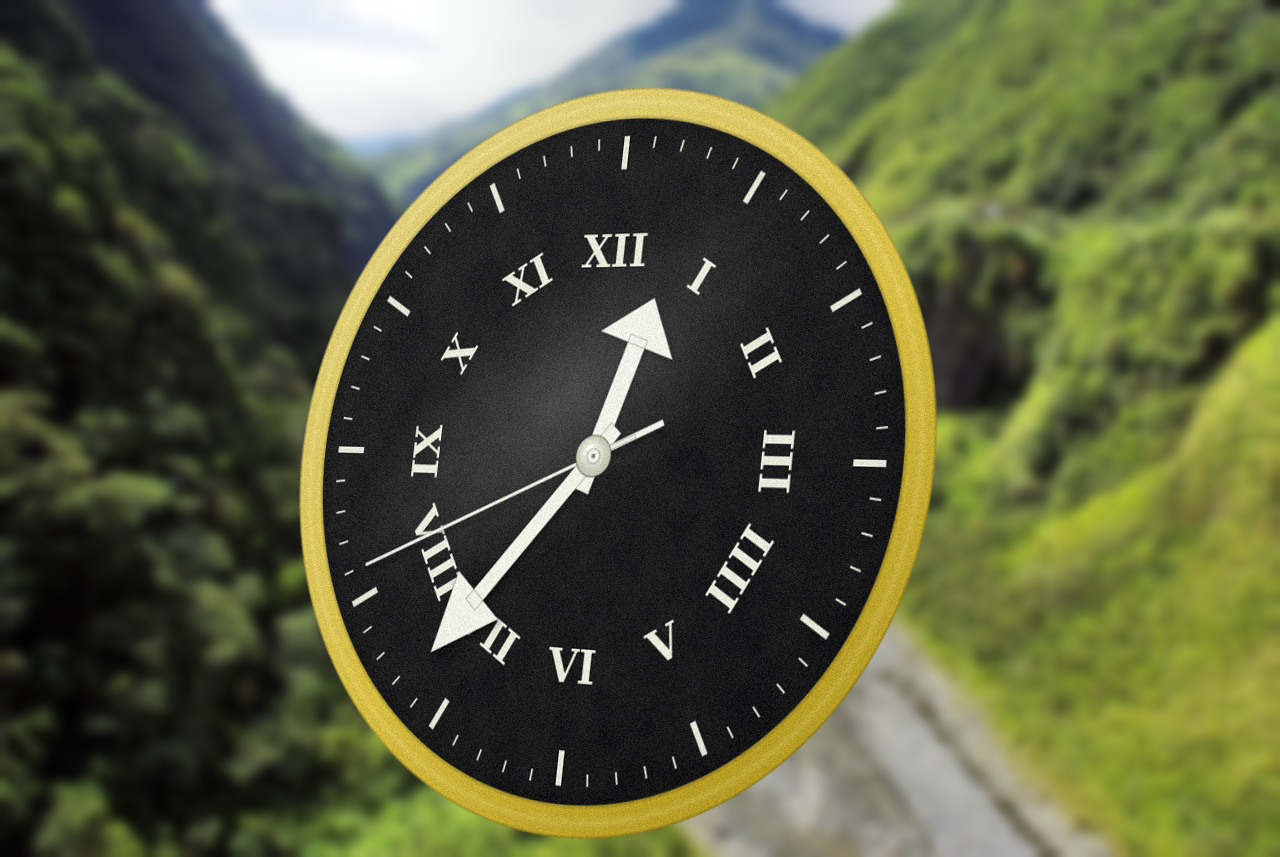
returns 12.36.41
